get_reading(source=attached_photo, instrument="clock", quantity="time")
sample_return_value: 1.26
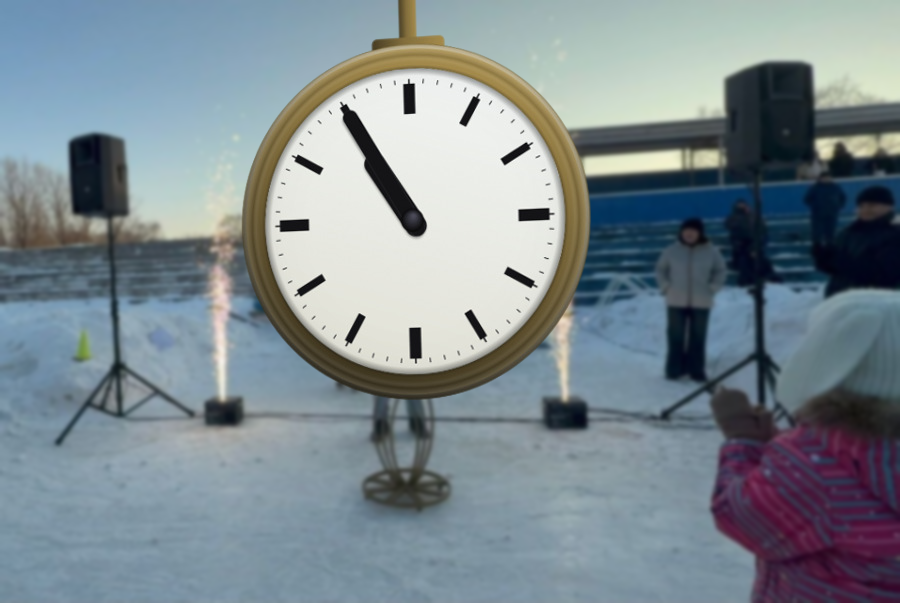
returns 10.55
